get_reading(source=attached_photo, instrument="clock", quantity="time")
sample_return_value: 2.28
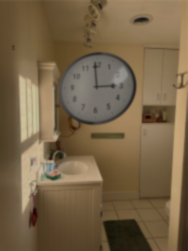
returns 2.59
